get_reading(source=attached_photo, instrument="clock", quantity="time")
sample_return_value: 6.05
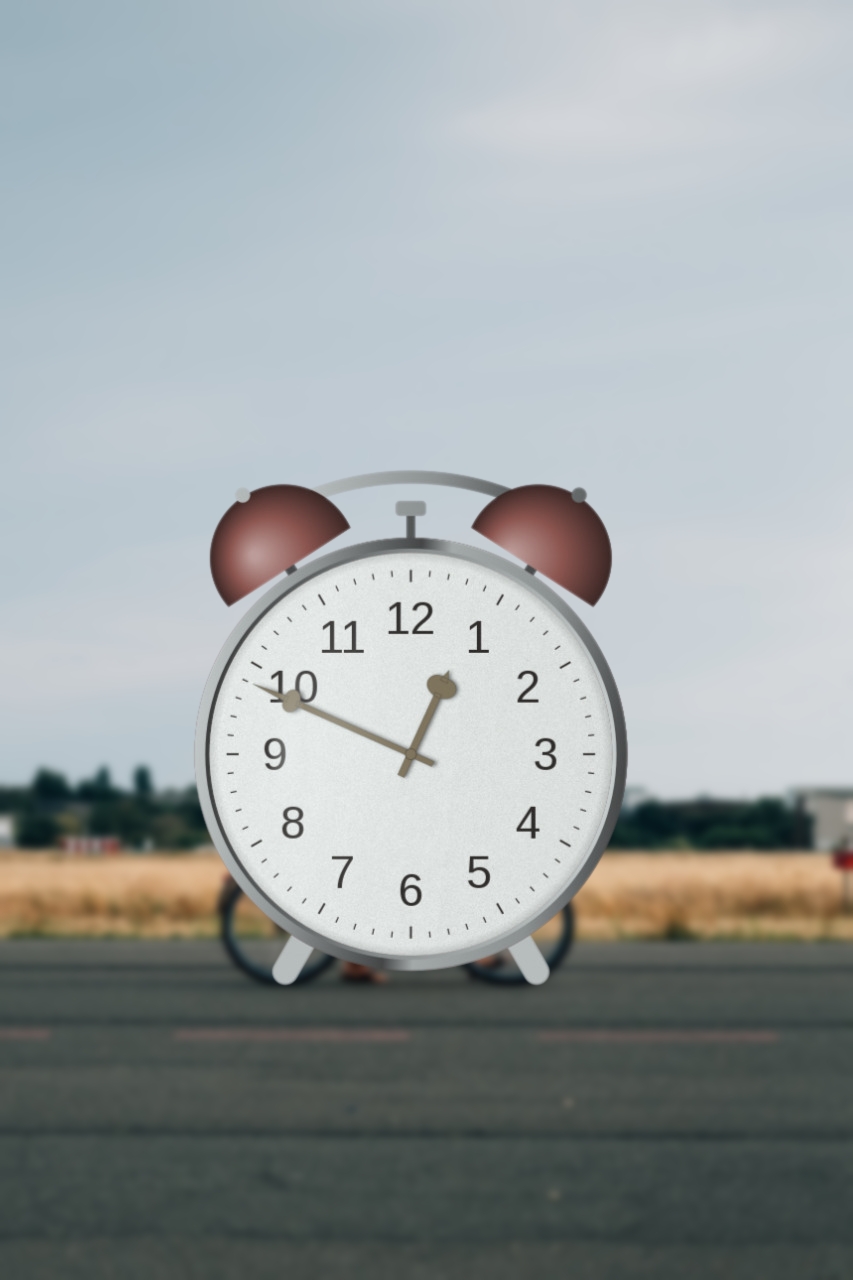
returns 12.49
